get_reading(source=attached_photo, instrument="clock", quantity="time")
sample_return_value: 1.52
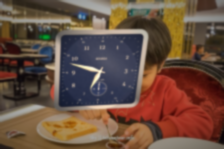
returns 6.48
